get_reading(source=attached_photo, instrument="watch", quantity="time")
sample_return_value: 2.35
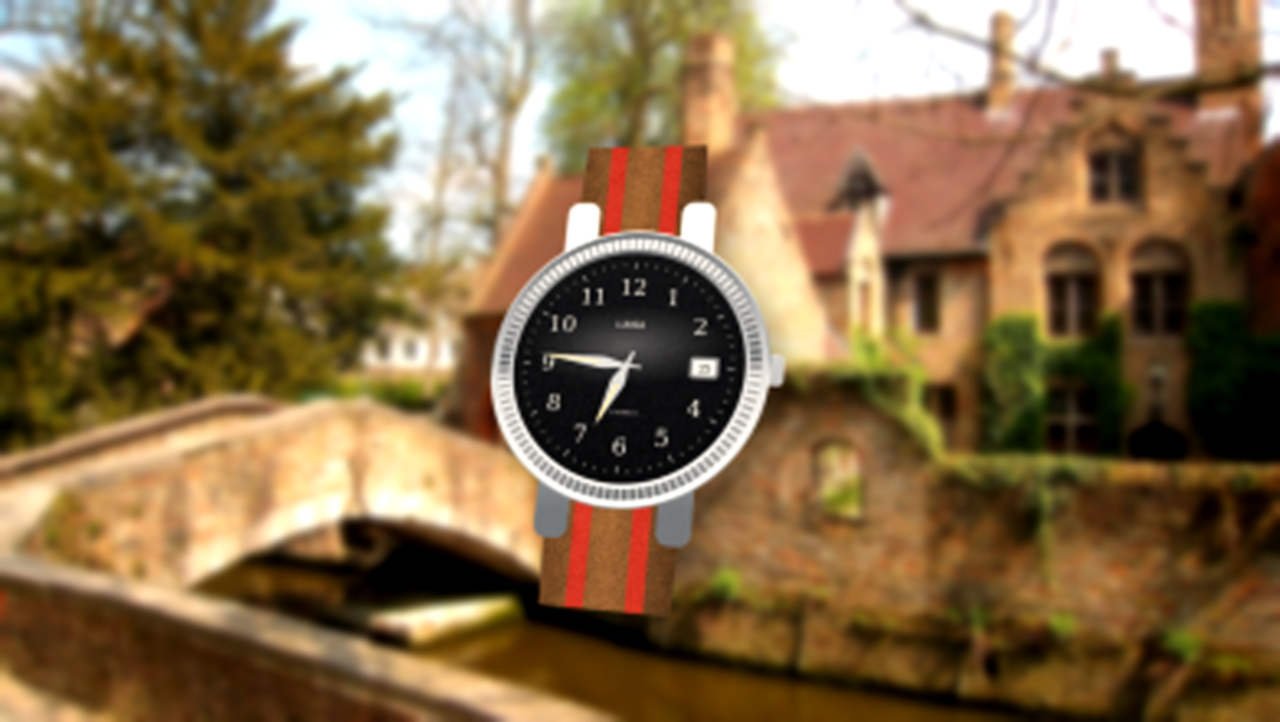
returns 6.46
